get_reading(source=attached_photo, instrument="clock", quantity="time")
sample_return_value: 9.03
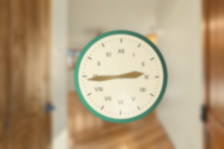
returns 2.44
